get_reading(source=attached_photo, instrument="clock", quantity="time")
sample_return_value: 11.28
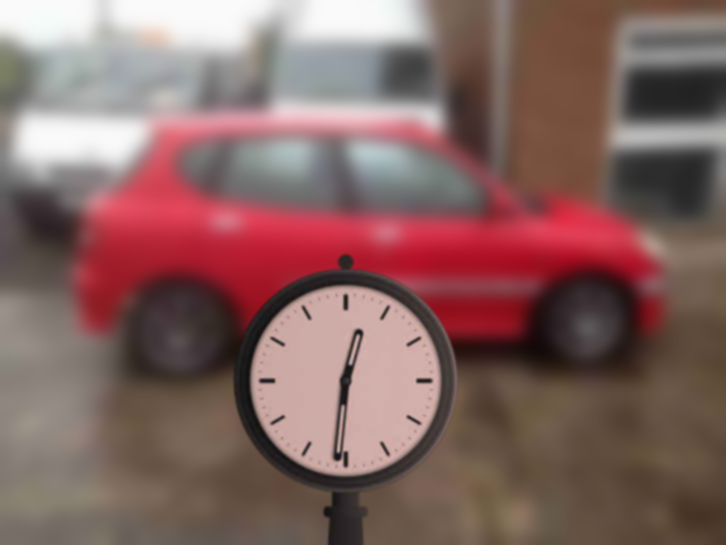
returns 12.31
